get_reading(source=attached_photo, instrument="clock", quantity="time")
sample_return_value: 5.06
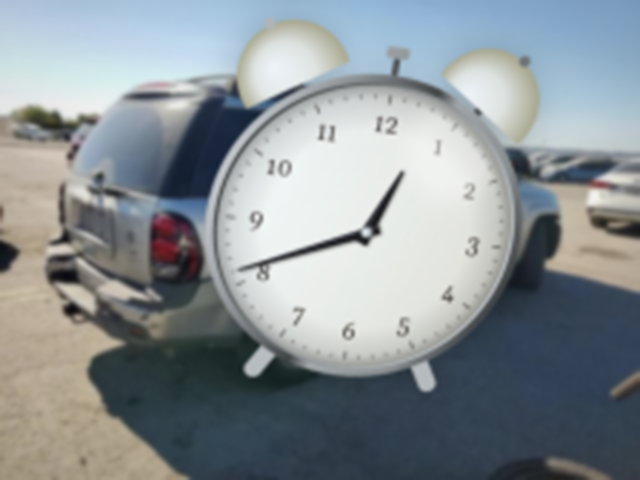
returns 12.41
